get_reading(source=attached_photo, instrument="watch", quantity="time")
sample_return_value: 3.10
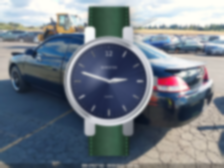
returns 2.48
